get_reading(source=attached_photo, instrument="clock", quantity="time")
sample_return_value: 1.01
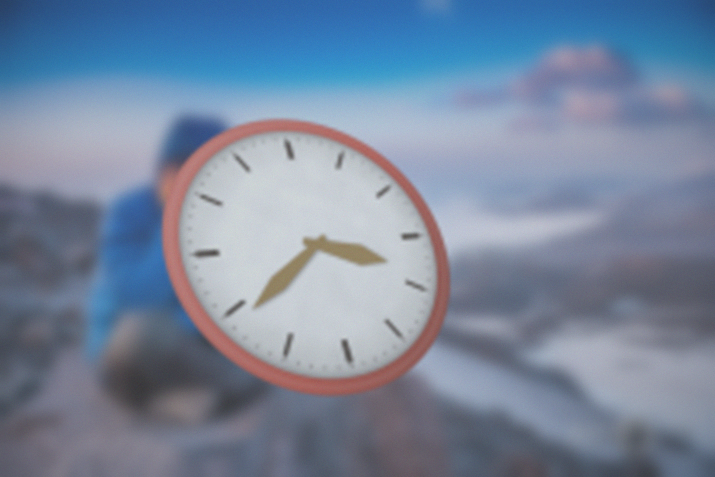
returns 3.39
